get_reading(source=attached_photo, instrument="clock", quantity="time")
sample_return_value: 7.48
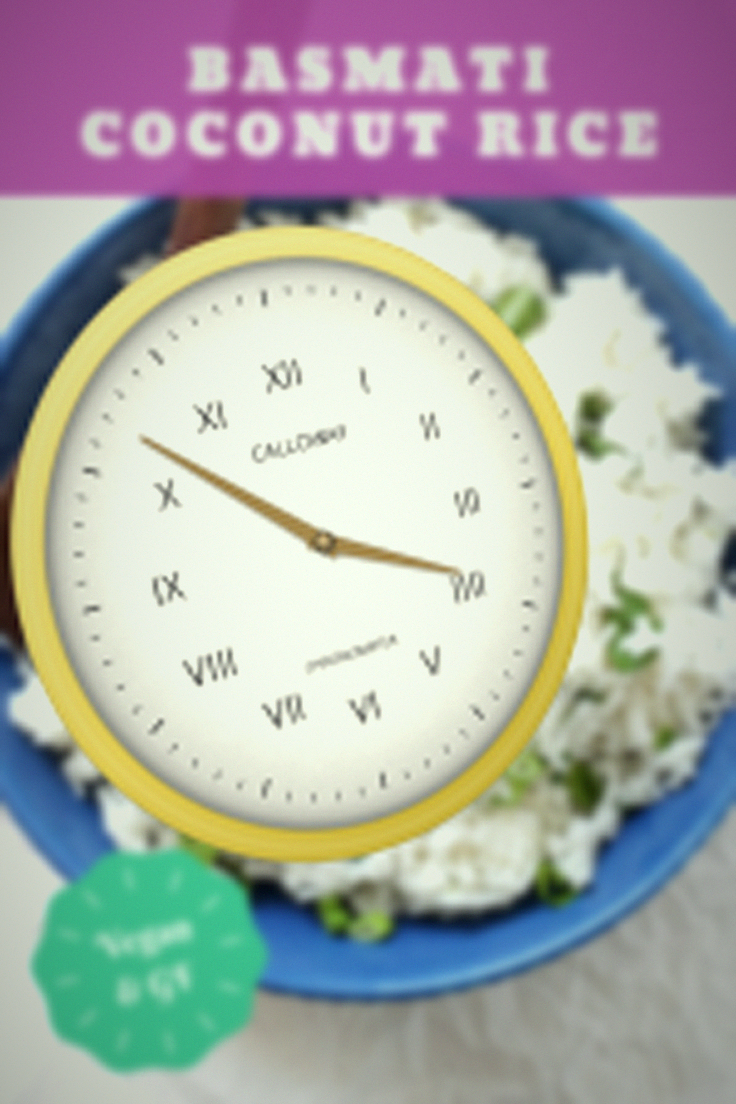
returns 3.52
